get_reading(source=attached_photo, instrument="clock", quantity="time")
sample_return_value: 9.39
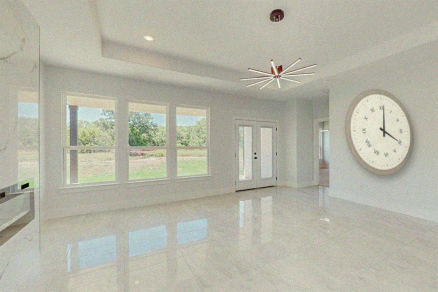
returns 4.01
